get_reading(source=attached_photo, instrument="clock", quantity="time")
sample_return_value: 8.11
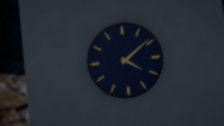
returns 4.09
